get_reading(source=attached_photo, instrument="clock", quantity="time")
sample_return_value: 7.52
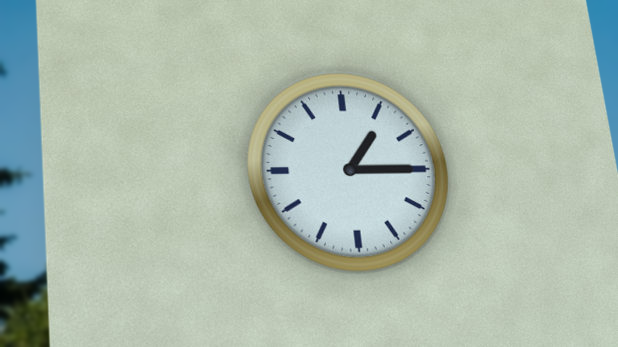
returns 1.15
